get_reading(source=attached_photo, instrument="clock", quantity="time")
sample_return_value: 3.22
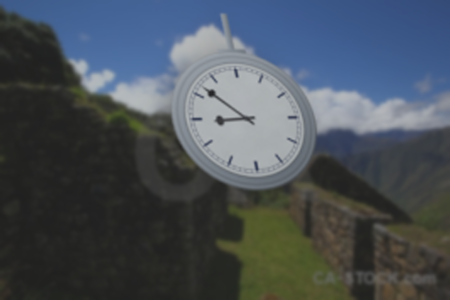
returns 8.52
